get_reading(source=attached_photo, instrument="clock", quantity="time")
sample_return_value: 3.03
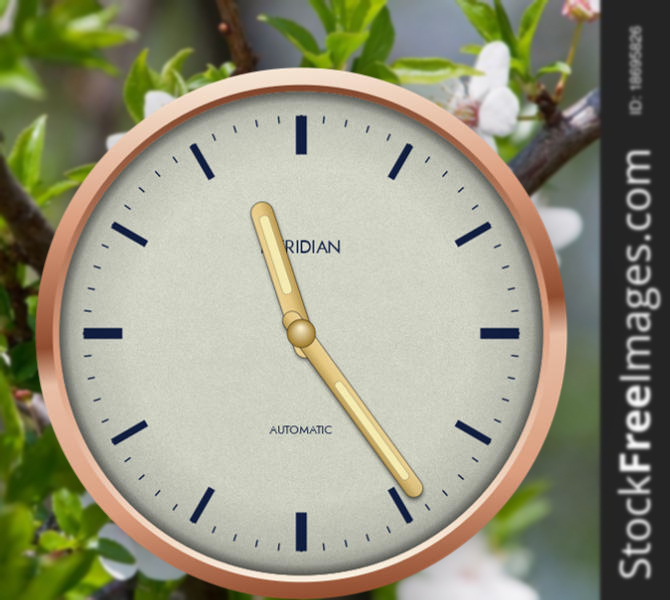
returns 11.24
